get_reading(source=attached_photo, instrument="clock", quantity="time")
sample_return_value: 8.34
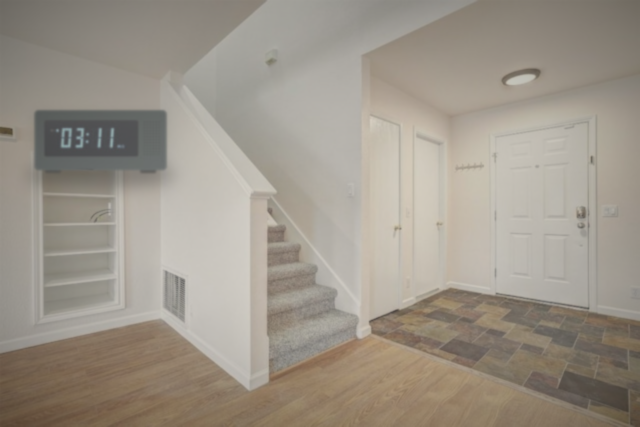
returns 3.11
